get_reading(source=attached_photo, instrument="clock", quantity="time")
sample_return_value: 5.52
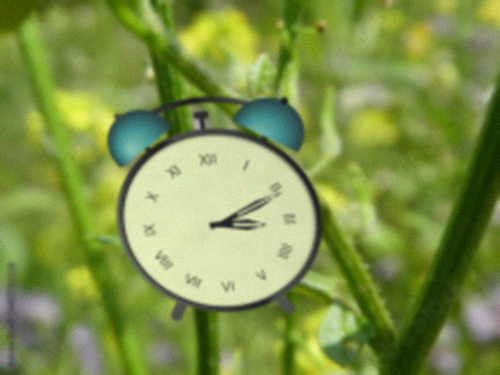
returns 3.11
